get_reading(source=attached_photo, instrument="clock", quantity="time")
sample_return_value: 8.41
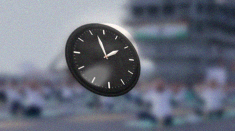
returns 1.57
